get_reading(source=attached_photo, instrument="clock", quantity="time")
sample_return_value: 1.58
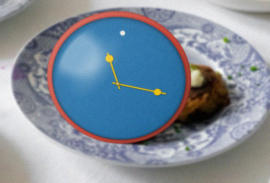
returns 11.16
